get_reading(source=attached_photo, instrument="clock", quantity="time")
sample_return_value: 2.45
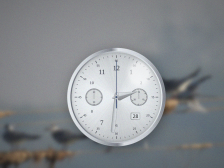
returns 2.31
